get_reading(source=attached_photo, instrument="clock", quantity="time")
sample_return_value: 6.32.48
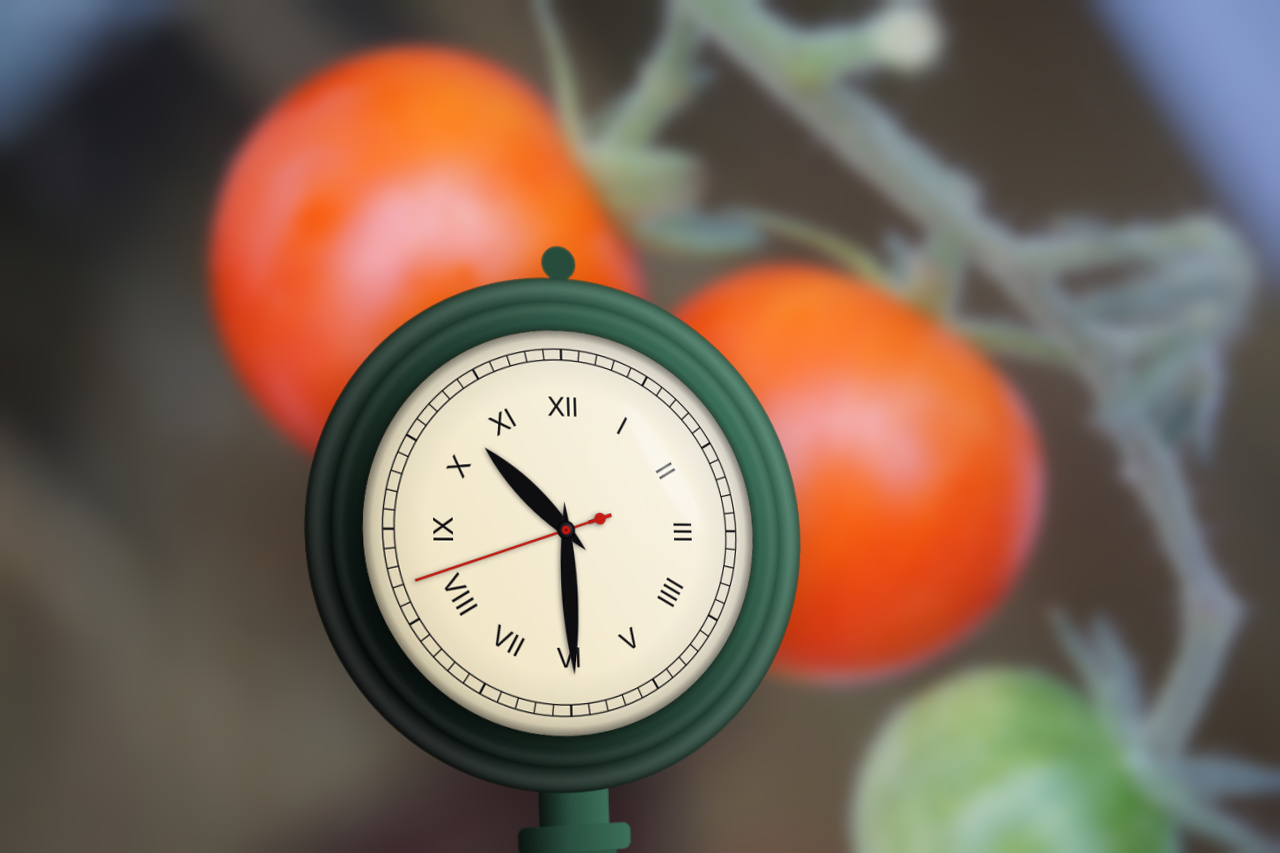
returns 10.29.42
